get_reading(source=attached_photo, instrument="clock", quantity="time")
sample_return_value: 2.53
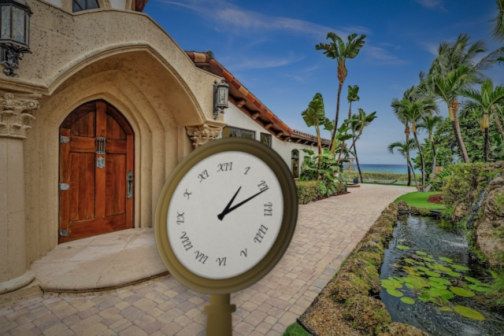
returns 1.11
